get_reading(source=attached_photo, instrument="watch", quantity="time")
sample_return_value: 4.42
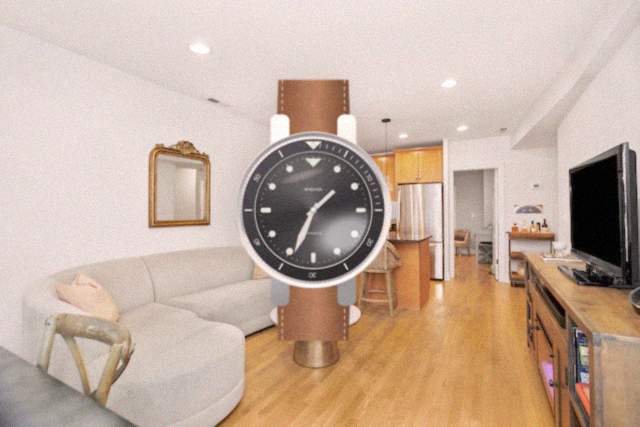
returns 1.34
